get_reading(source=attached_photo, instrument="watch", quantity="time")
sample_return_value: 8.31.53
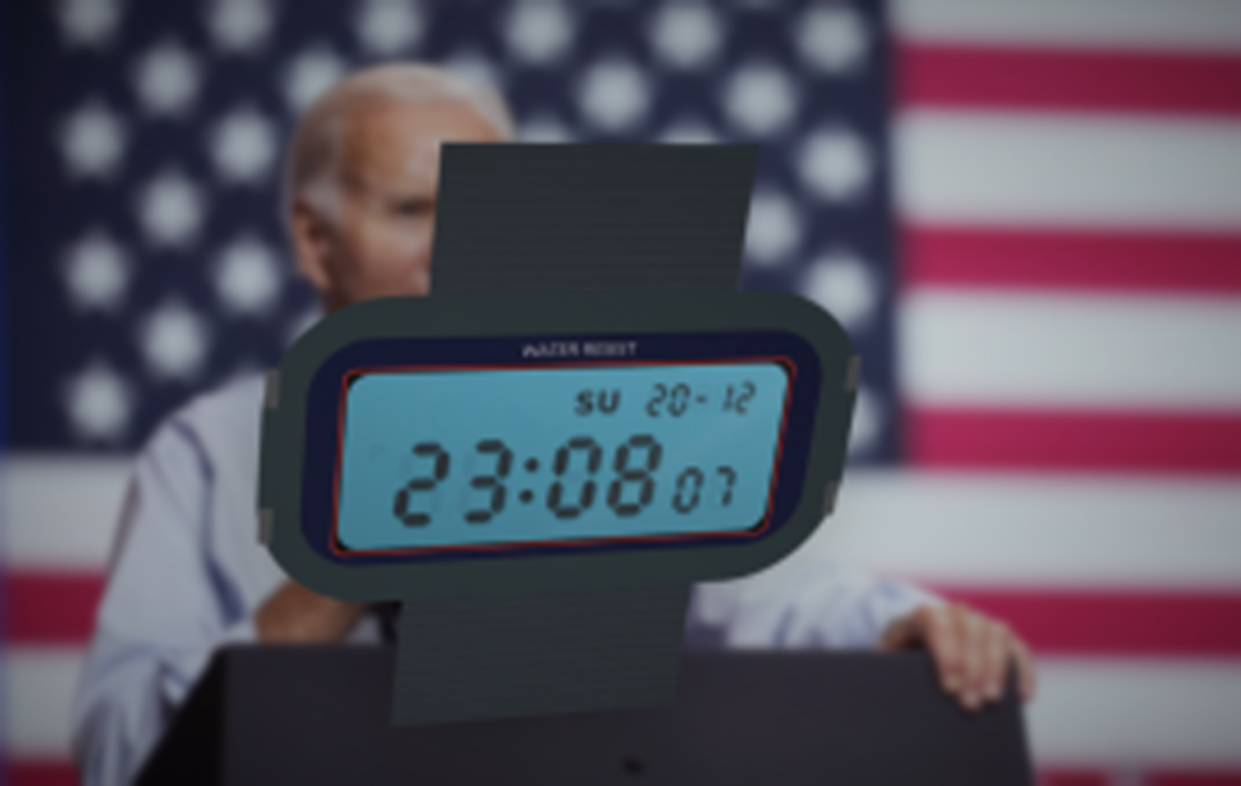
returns 23.08.07
